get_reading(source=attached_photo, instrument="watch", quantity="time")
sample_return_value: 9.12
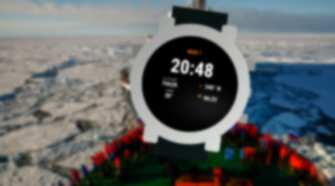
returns 20.48
